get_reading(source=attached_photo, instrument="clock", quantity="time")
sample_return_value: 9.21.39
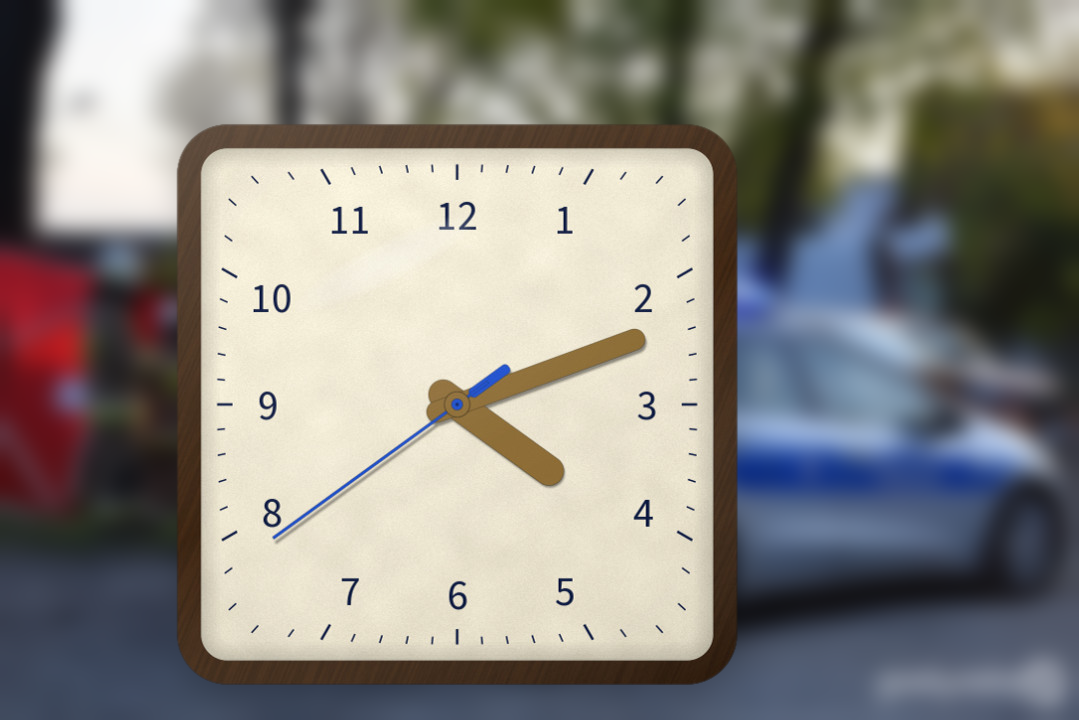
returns 4.11.39
